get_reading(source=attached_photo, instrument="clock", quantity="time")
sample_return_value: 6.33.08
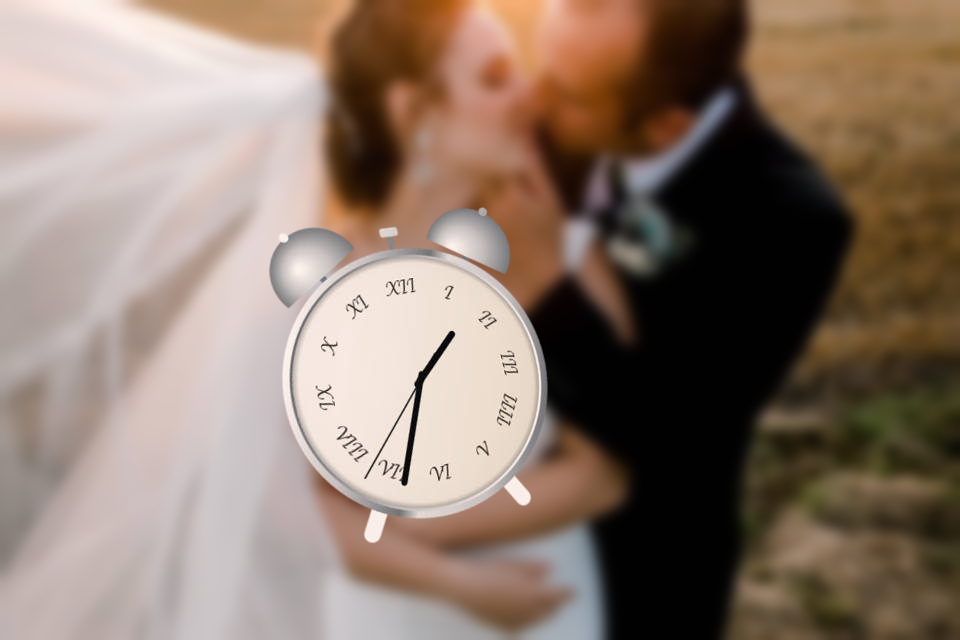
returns 1.33.37
